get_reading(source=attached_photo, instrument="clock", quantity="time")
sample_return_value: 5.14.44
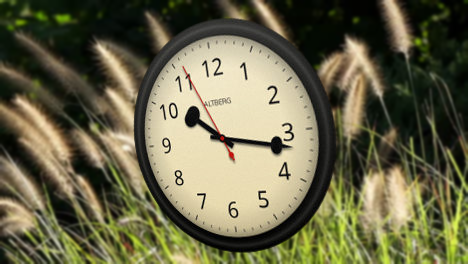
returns 10.16.56
